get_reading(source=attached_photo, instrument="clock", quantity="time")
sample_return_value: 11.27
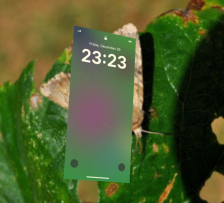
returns 23.23
